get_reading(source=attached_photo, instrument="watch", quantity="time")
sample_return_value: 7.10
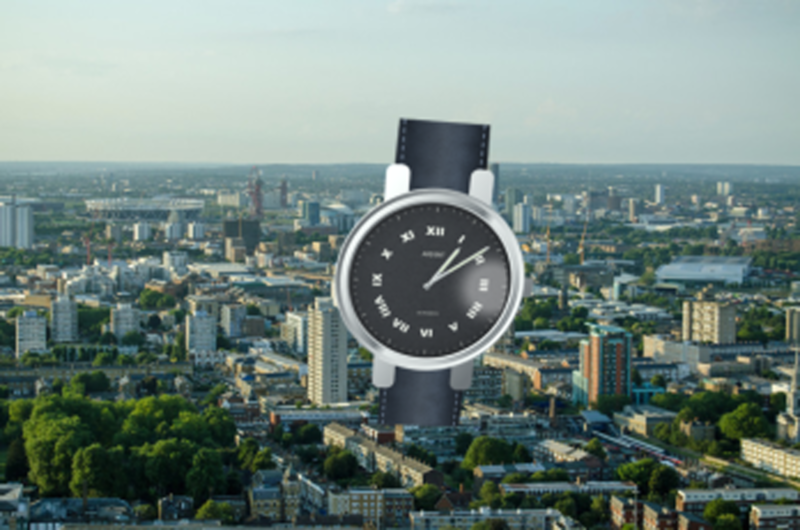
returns 1.09
